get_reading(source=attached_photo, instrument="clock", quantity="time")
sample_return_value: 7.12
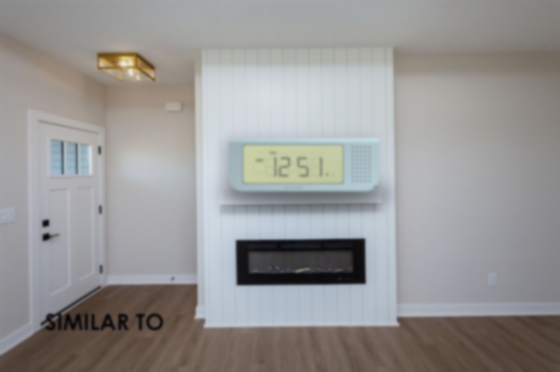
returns 12.51
